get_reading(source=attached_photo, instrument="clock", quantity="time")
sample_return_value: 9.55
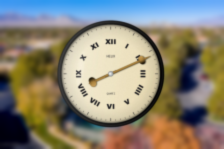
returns 8.11
